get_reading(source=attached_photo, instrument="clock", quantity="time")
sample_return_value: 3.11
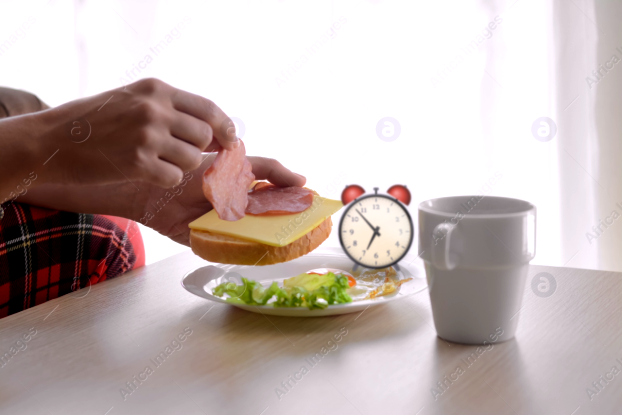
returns 6.53
